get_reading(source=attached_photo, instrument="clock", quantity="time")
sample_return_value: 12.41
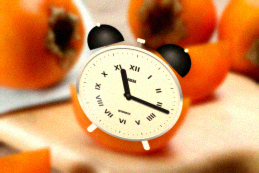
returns 11.16
